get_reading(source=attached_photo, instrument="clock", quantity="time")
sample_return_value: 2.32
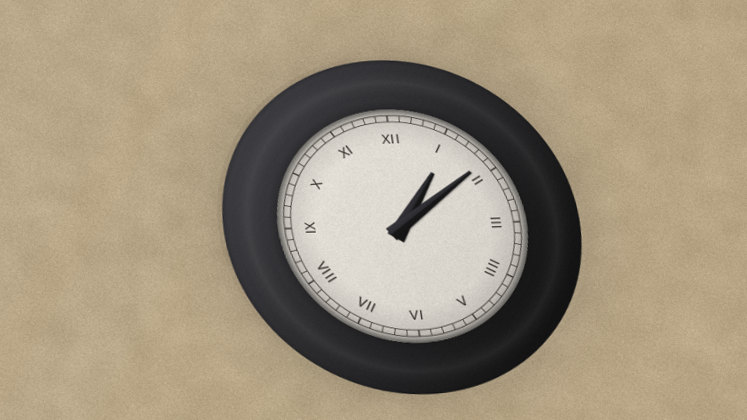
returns 1.09
